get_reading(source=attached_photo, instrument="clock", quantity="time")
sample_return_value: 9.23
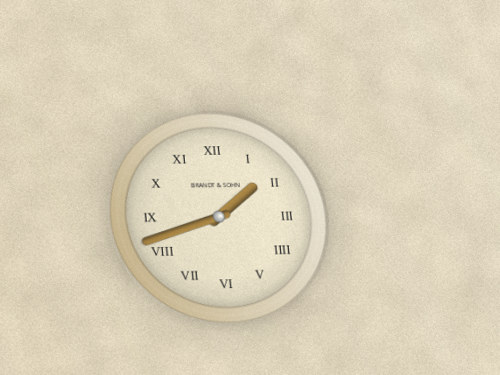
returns 1.42
